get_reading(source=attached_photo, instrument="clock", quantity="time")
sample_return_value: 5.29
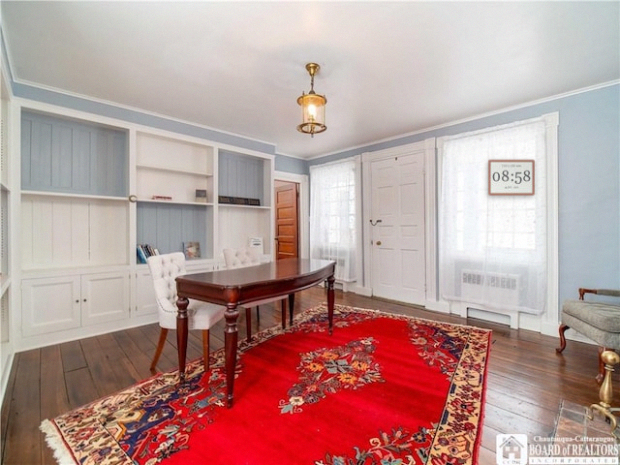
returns 8.58
